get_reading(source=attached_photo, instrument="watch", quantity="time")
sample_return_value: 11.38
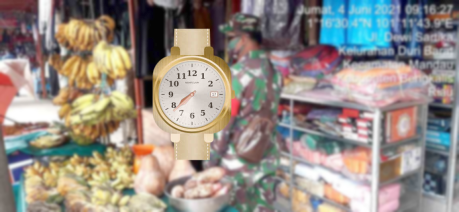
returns 7.38
